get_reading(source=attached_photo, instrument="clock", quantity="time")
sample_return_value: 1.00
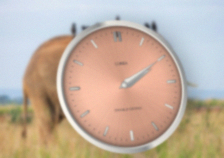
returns 2.10
